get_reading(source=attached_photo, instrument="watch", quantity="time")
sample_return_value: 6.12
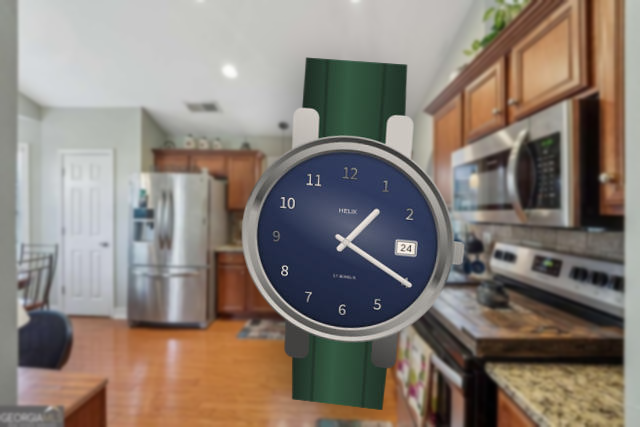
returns 1.20
